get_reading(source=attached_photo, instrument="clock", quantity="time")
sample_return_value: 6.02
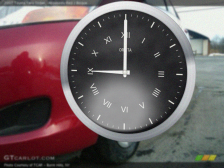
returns 9.00
